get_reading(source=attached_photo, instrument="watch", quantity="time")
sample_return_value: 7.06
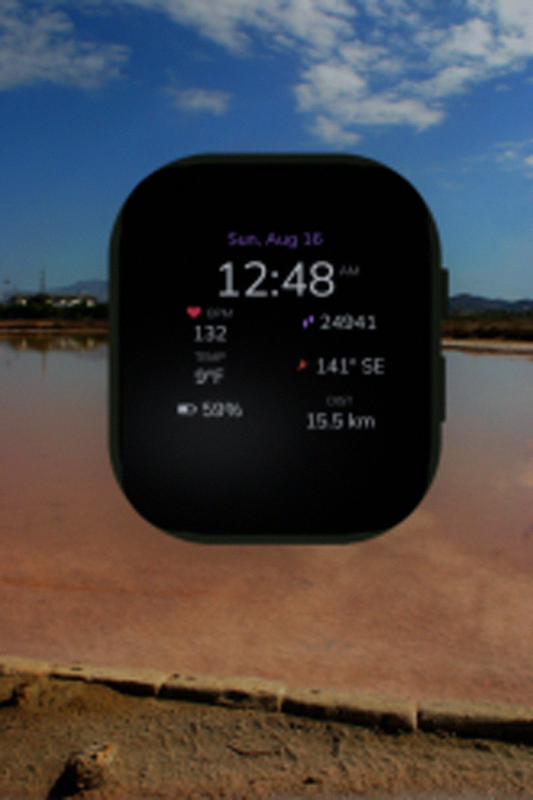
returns 12.48
